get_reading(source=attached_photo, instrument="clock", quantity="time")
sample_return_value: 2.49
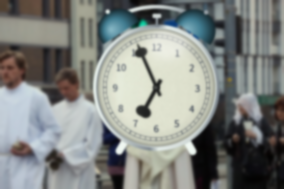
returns 6.56
